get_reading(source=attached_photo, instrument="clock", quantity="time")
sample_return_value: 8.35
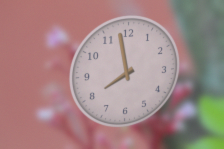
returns 7.58
